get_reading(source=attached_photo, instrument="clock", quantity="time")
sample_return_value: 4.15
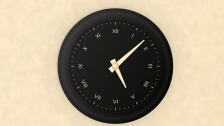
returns 5.08
